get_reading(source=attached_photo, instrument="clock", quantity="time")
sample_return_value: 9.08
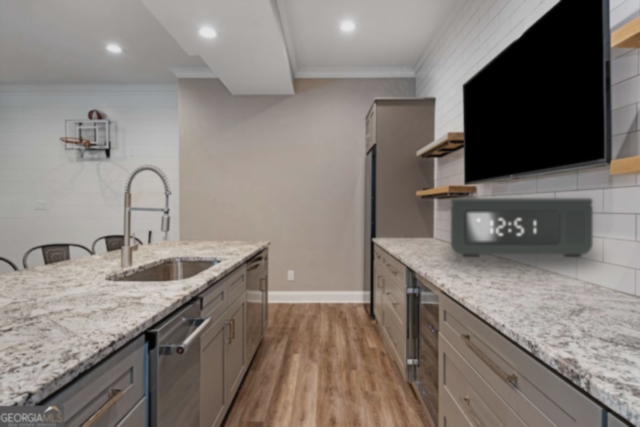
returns 12.51
